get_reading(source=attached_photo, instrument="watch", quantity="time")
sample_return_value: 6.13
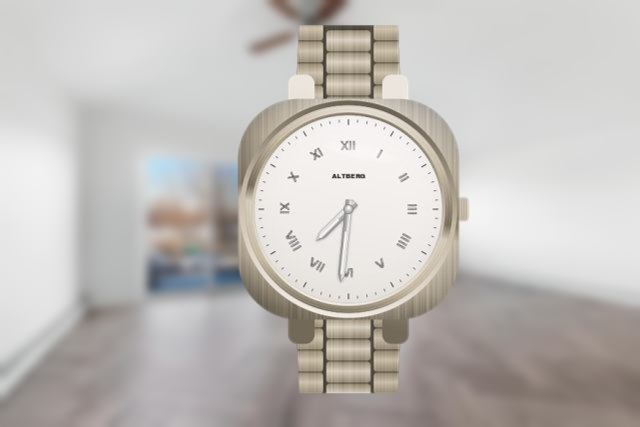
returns 7.31
